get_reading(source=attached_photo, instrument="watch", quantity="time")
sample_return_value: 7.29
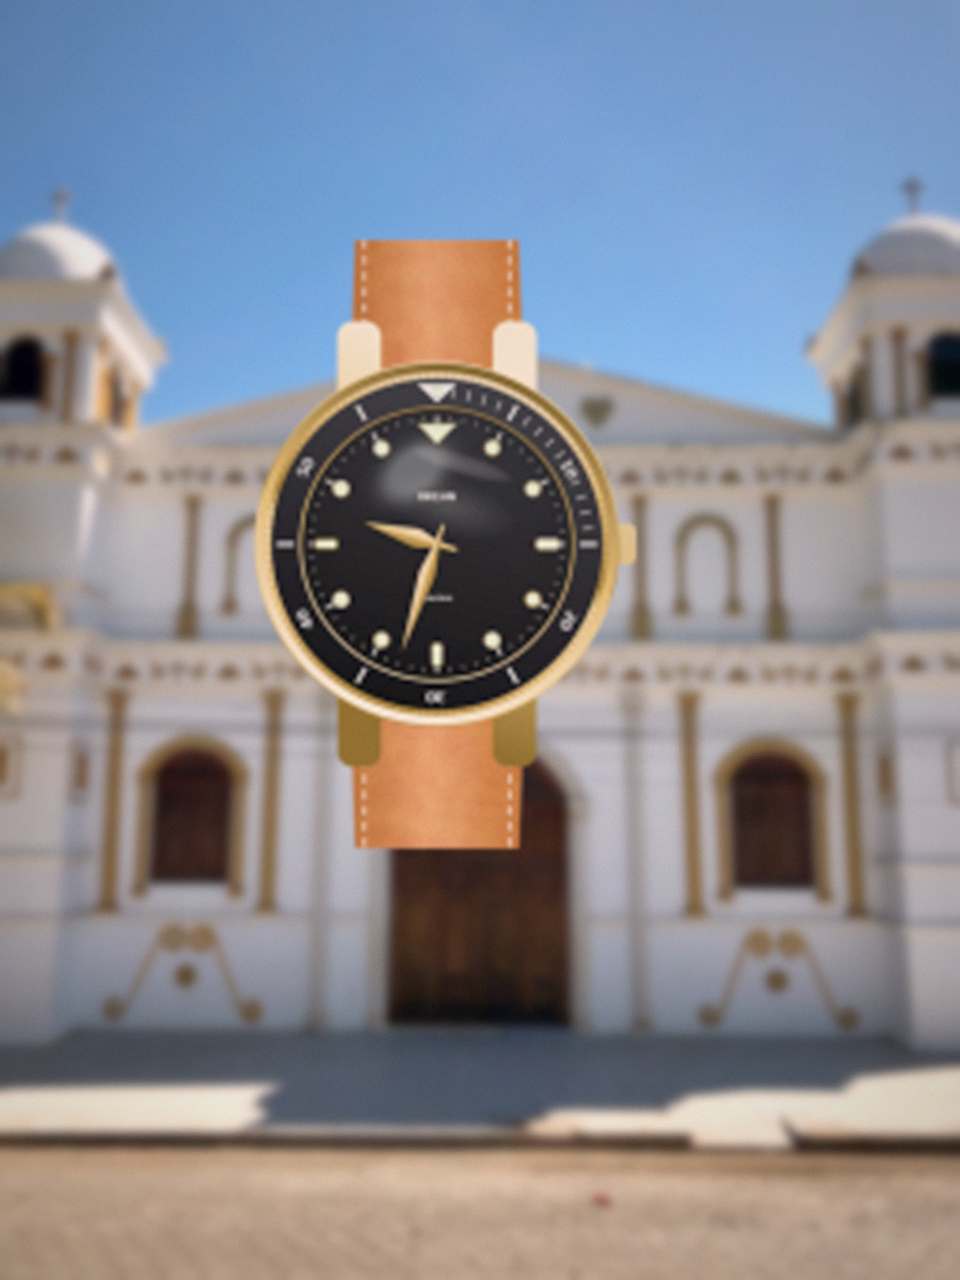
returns 9.33
